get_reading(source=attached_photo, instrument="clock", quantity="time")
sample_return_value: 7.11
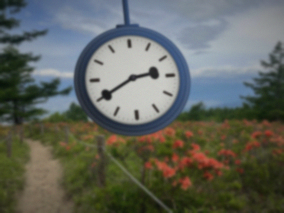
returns 2.40
